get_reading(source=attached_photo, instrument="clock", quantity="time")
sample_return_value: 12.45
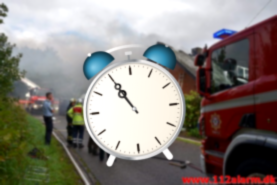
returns 10.55
